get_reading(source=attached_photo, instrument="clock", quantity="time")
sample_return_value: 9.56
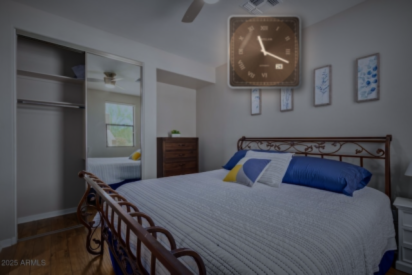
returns 11.19
